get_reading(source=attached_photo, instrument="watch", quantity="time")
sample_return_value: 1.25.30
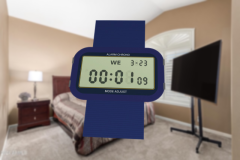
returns 0.01.09
